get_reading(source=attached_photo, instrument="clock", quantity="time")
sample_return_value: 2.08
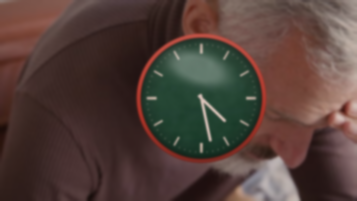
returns 4.28
